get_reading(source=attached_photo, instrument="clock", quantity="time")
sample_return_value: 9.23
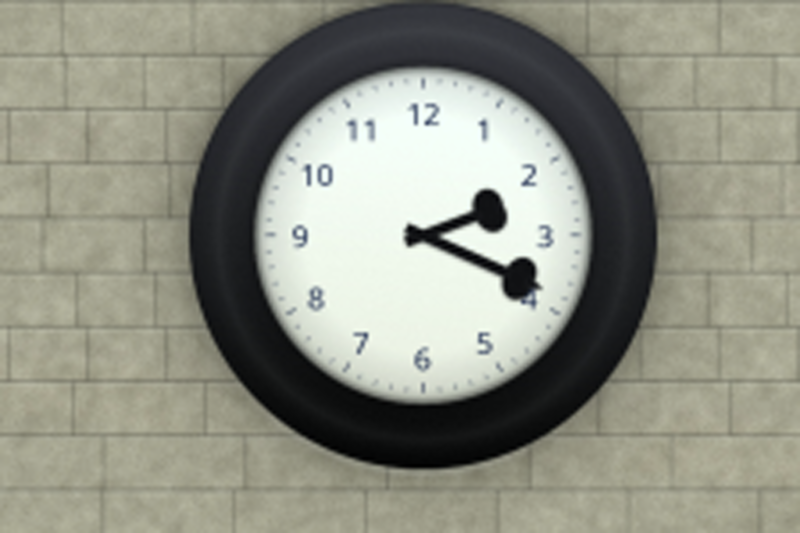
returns 2.19
